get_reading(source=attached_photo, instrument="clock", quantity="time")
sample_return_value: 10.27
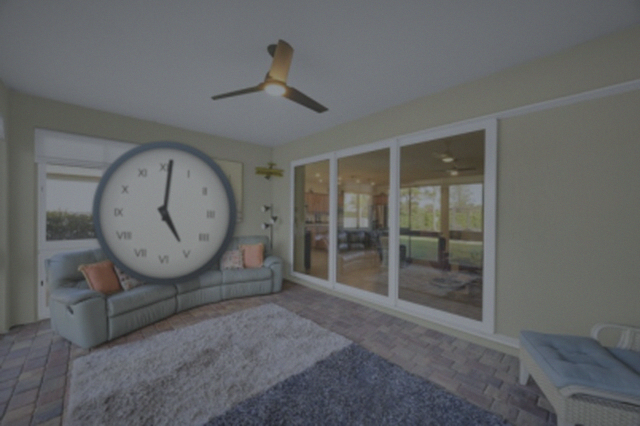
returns 5.01
